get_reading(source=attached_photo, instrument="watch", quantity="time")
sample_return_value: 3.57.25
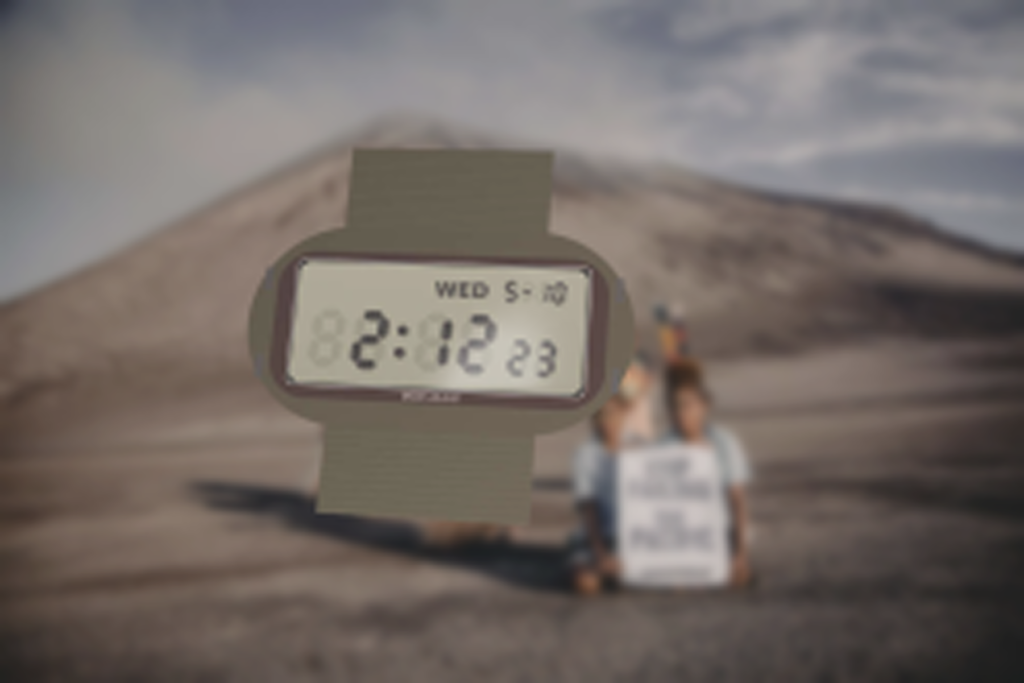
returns 2.12.23
